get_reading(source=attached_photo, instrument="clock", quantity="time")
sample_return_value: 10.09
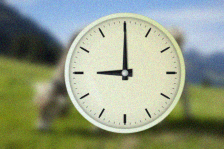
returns 9.00
